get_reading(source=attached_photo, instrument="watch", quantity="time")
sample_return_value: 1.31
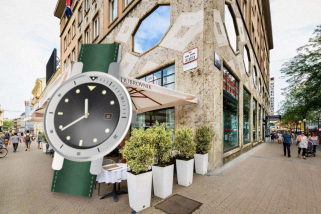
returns 11.39
